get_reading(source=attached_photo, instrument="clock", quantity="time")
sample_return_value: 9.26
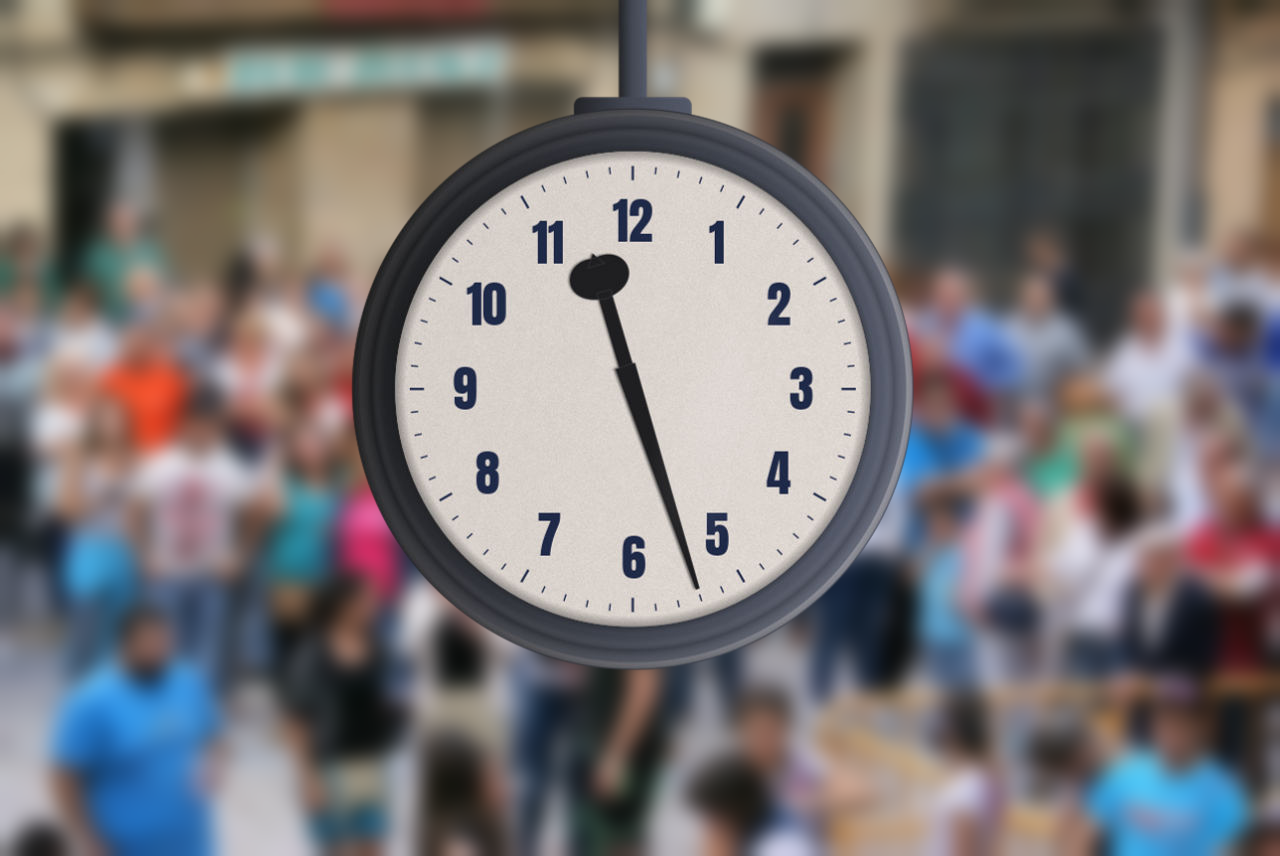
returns 11.27
